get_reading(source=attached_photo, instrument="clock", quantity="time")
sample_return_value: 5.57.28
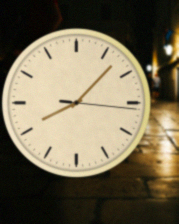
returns 8.07.16
